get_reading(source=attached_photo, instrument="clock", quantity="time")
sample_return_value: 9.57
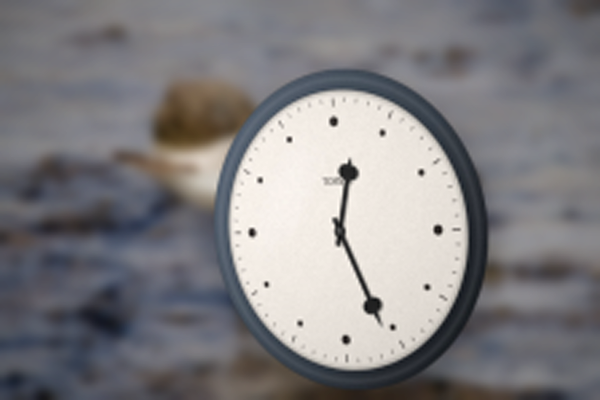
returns 12.26
